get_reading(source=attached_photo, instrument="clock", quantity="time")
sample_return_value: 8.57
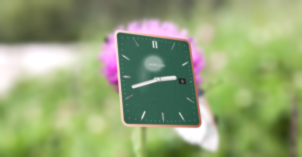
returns 2.42
